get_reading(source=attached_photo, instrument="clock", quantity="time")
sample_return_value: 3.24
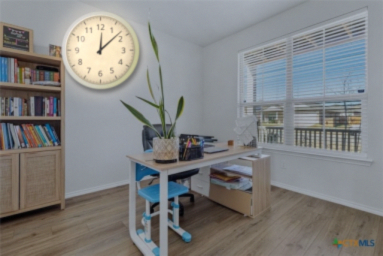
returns 12.08
